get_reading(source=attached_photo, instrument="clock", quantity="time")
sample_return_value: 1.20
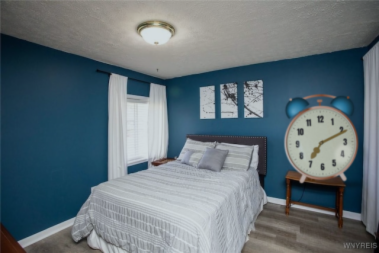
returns 7.11
